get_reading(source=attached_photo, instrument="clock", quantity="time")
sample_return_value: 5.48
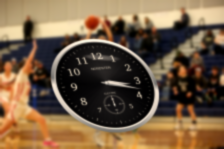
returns 3.18
